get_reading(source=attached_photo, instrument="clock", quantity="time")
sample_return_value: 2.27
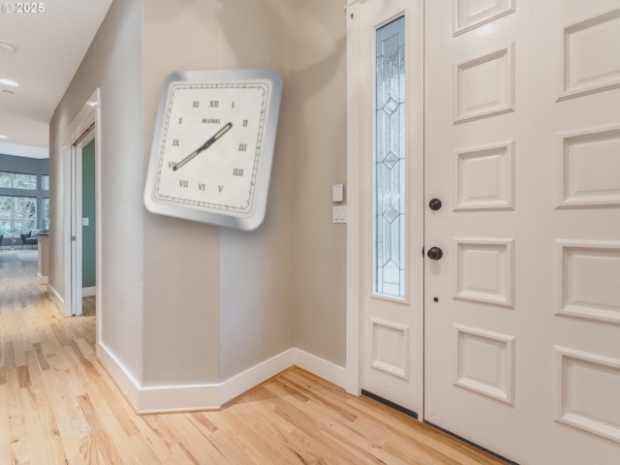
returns 1.39
